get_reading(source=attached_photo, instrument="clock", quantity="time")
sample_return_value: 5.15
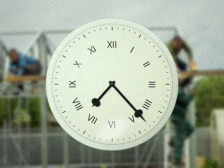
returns 7.23
